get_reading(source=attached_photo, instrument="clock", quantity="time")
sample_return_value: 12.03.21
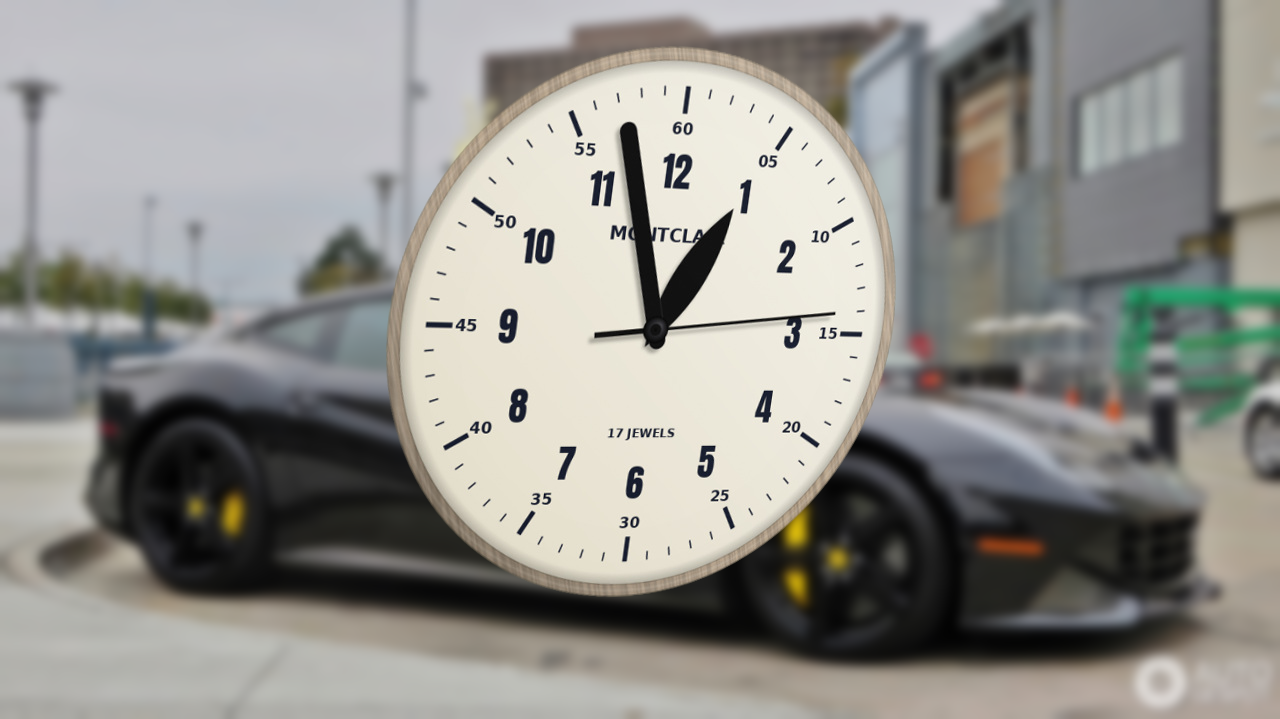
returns 12.57.14
